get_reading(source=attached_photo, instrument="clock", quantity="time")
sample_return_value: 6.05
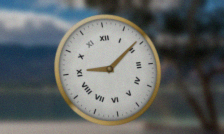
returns 9.09
